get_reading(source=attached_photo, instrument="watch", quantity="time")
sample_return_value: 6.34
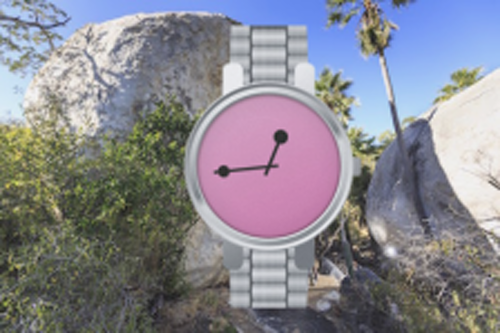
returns 12.44
